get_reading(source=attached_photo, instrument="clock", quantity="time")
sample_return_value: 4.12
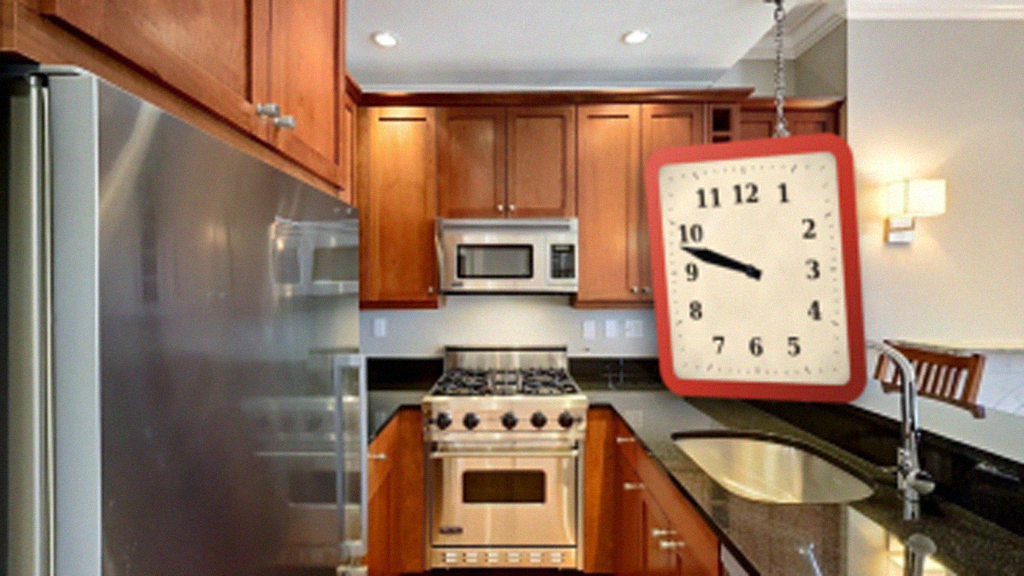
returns 9.48
